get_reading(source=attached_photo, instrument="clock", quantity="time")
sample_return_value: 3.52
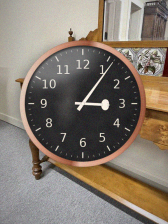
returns 3.06
